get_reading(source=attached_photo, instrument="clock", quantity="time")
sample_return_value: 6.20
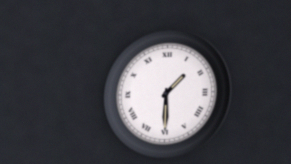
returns 1.30
